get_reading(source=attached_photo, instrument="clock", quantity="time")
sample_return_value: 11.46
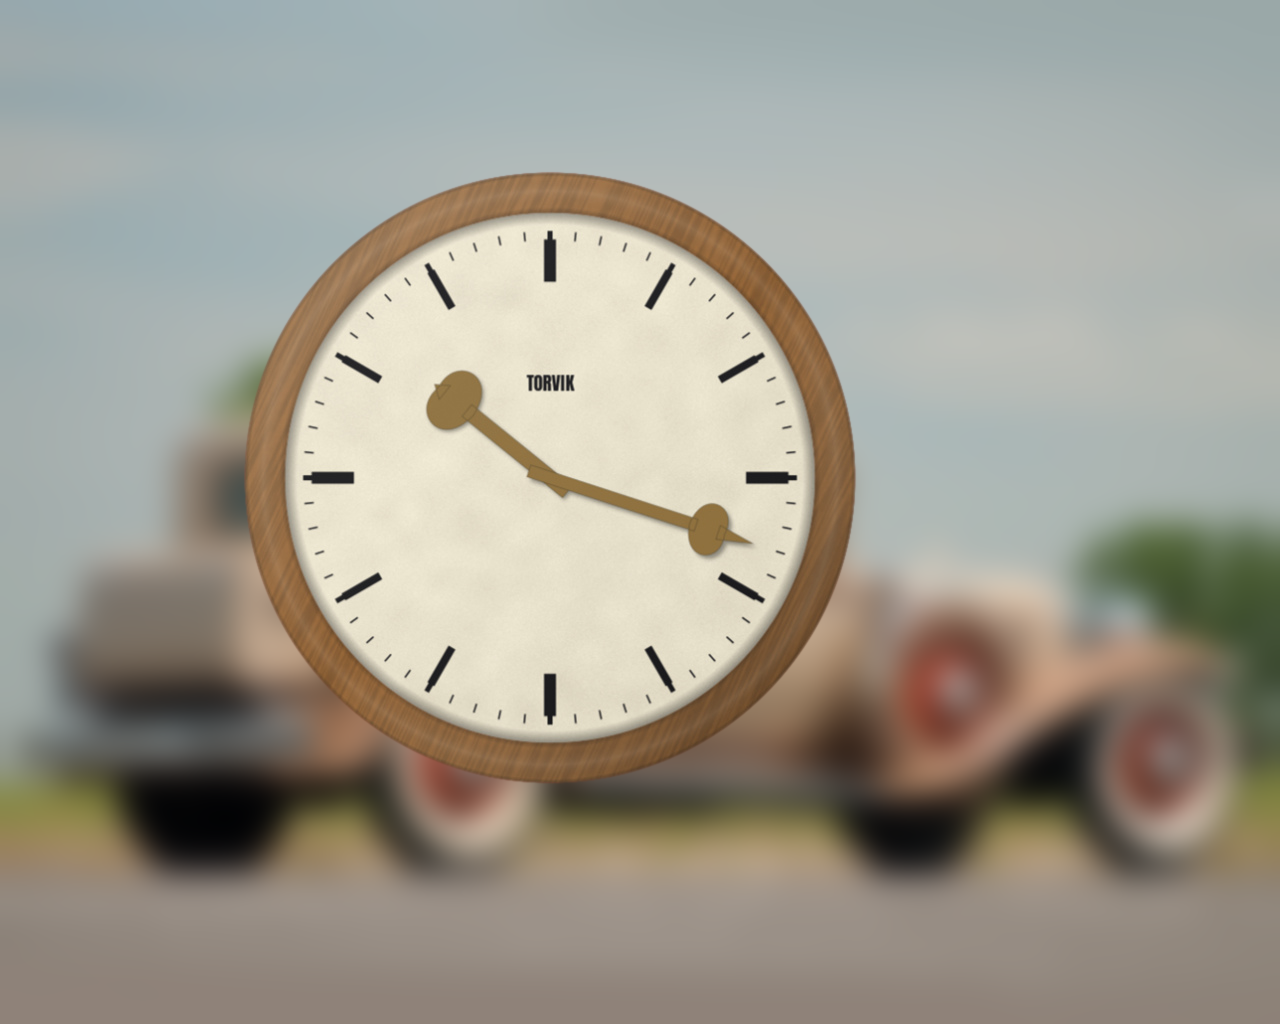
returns 10.18
